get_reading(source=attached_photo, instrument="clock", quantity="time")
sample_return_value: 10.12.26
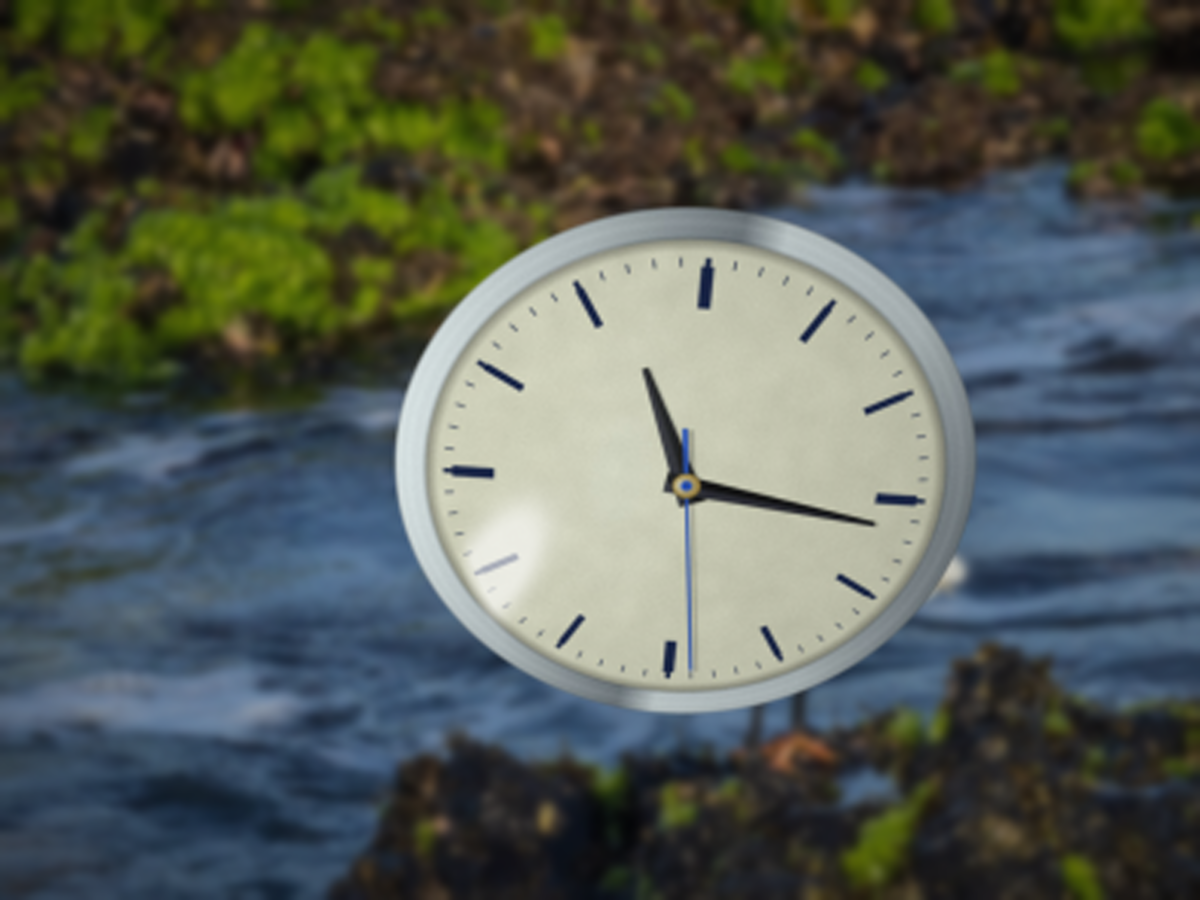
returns 11.16.29
